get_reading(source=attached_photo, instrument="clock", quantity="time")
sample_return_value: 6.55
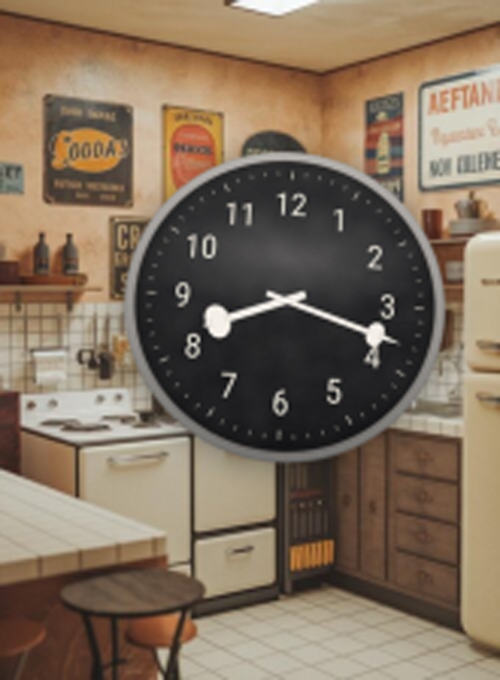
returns 8.18
